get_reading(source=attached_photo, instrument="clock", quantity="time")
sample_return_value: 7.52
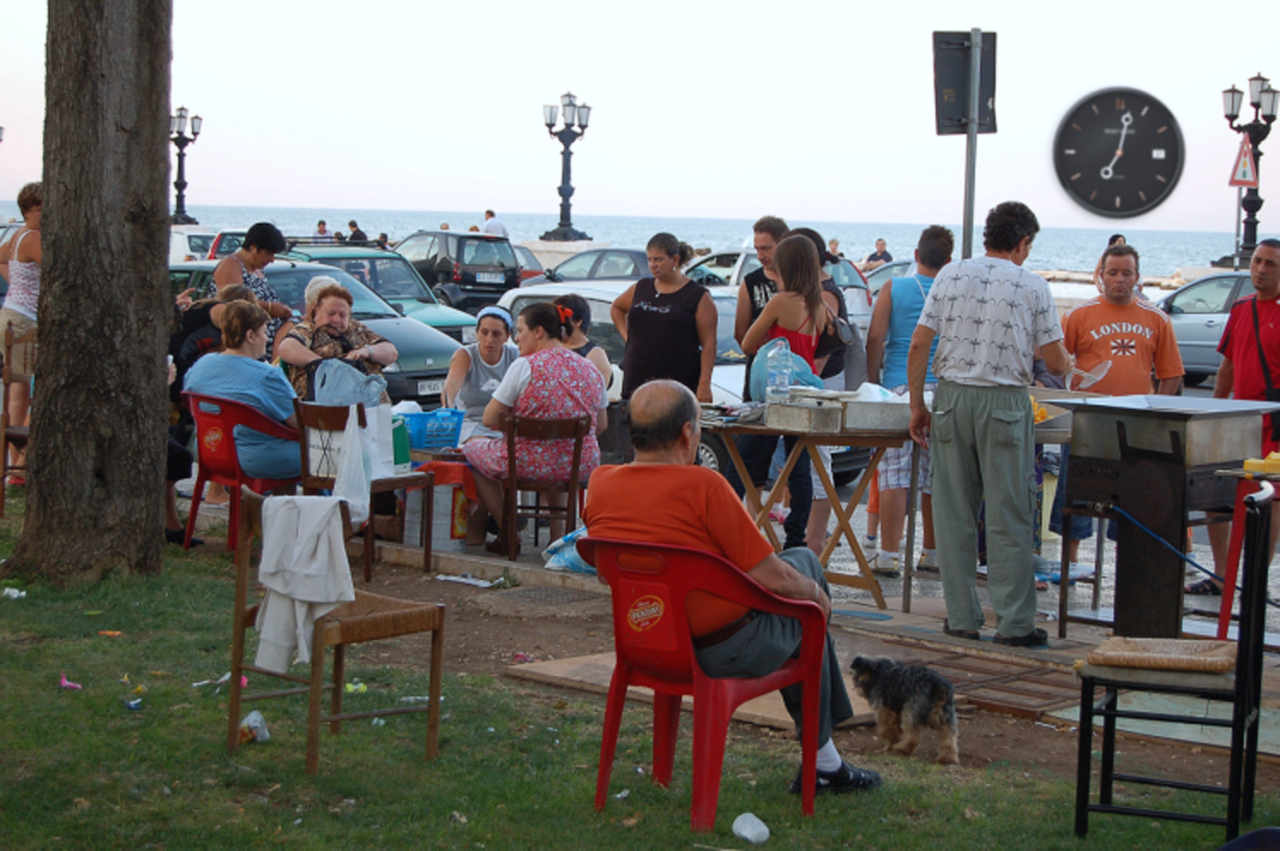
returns 7.02
